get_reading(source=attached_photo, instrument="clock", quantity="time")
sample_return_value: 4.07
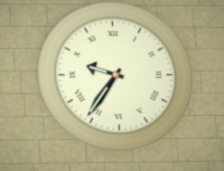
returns 9.36
